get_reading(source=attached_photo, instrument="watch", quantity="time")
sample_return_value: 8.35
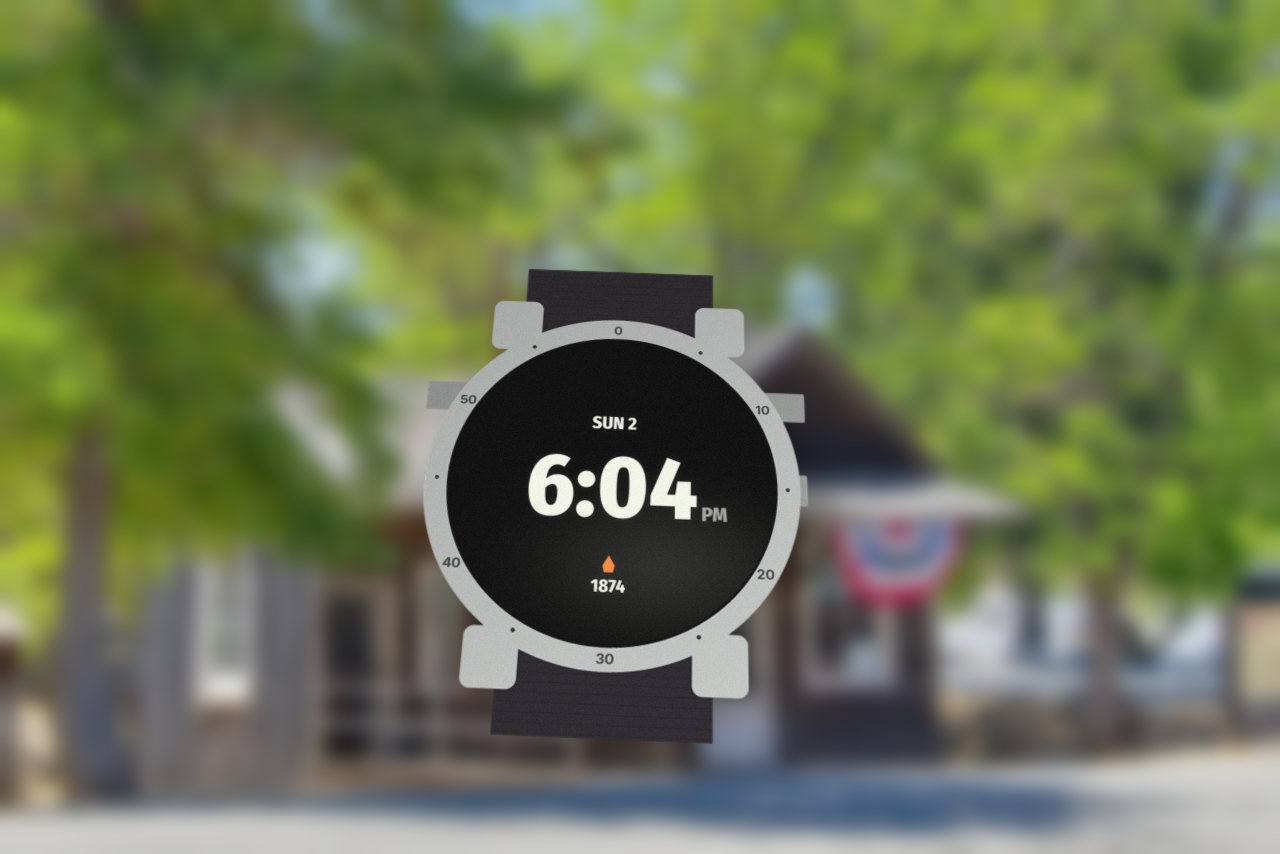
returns 6.04
